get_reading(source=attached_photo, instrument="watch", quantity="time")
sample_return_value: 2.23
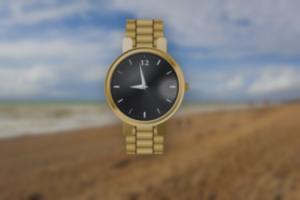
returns 8.58
